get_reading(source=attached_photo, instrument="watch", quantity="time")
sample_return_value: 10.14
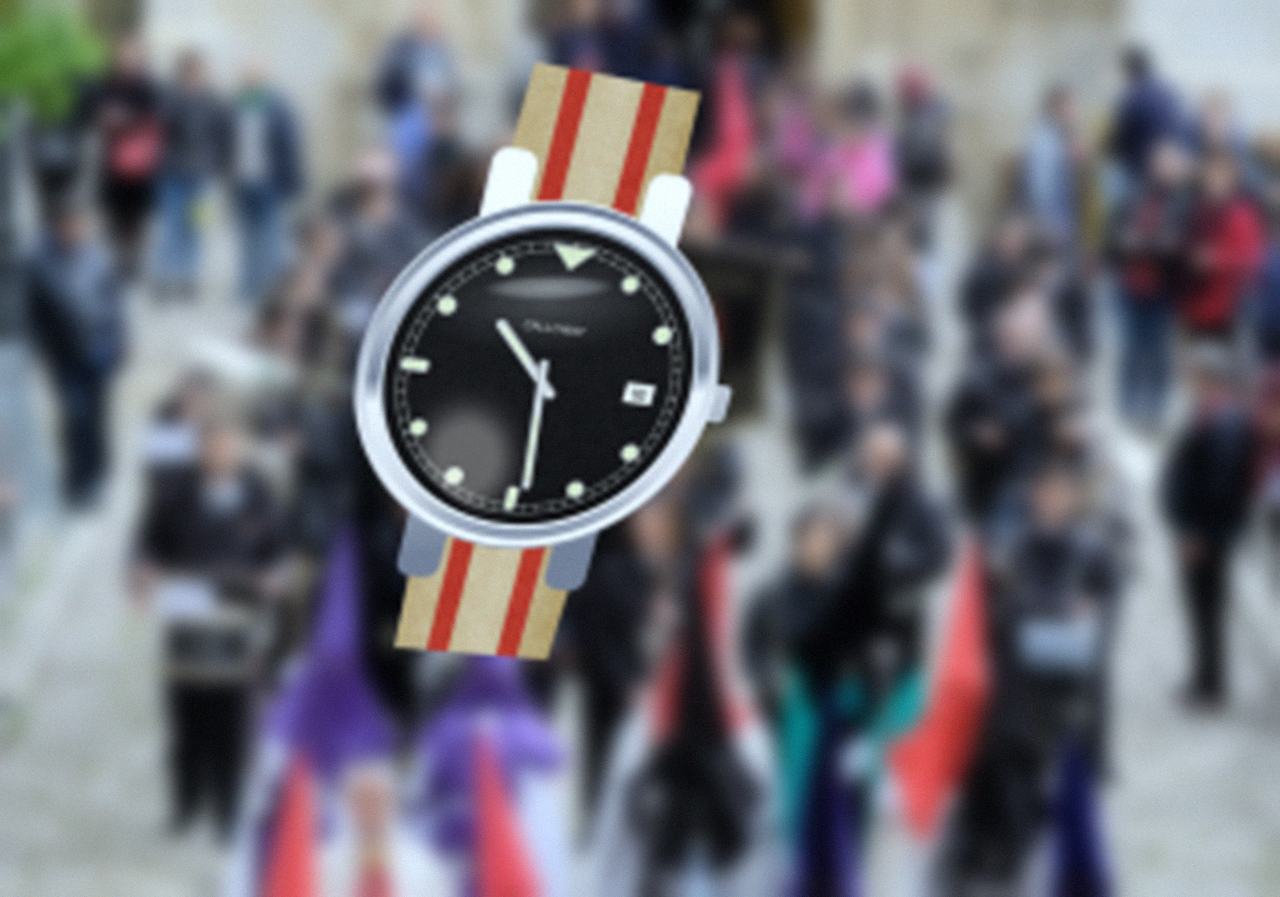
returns 10.29
